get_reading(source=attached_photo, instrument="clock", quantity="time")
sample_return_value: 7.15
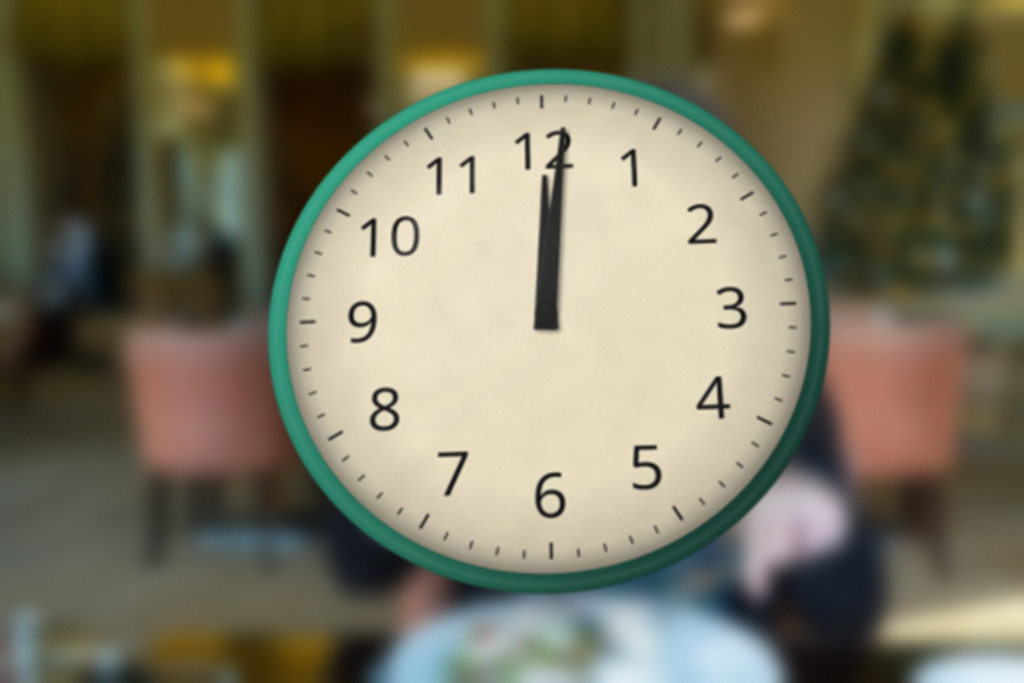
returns 12.01
